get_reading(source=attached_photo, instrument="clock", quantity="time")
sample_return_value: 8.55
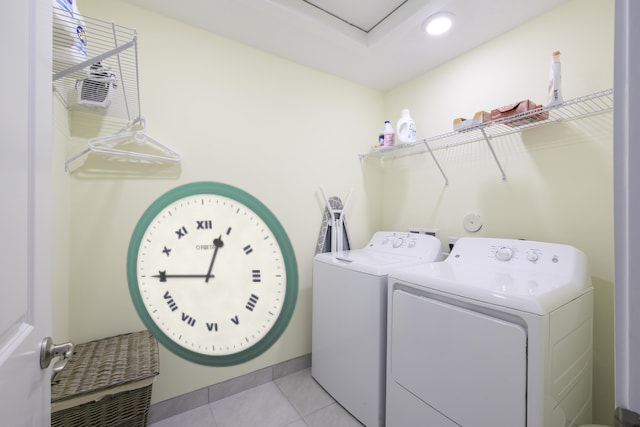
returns 12.45
